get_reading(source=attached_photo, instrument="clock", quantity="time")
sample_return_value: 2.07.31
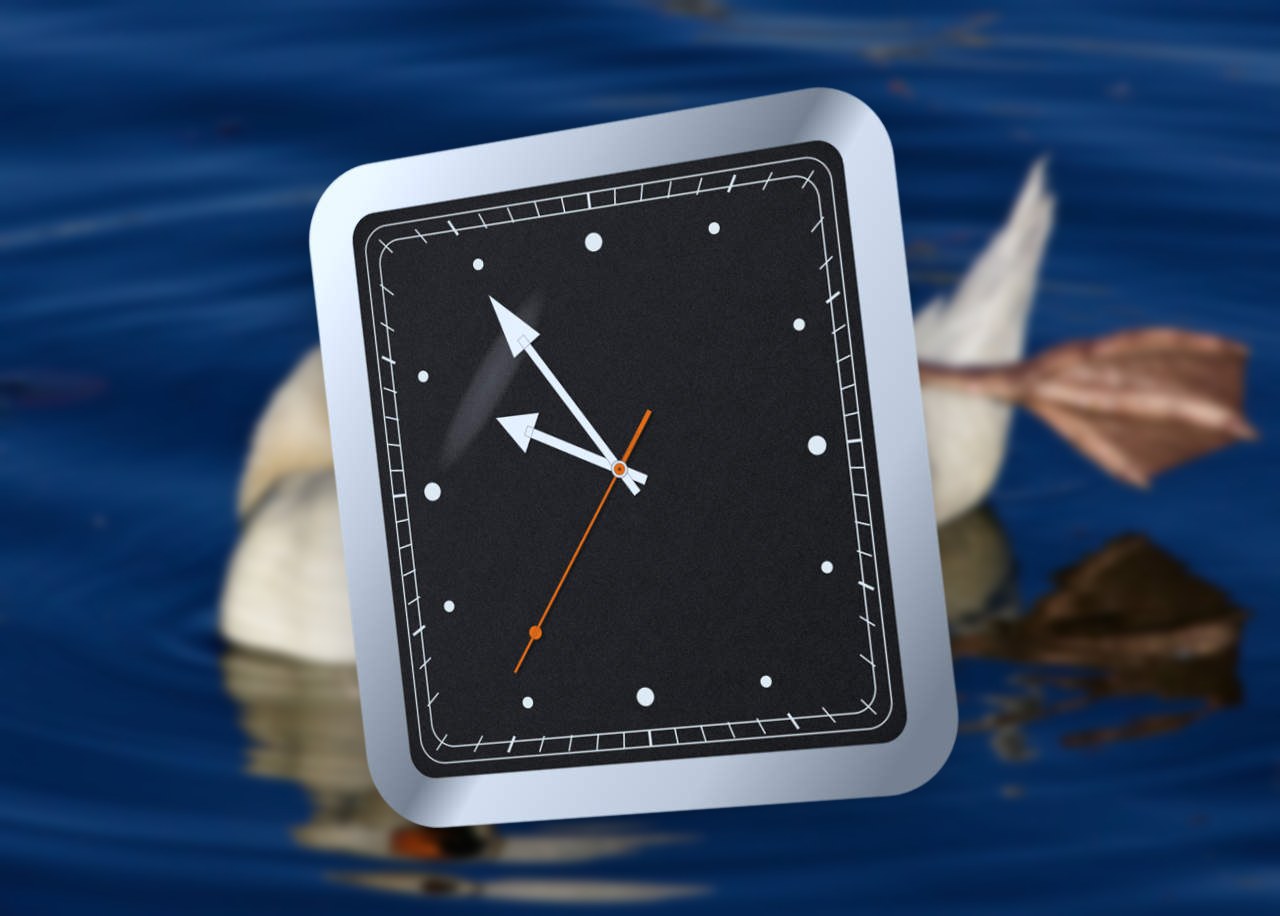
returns 9.54.36
